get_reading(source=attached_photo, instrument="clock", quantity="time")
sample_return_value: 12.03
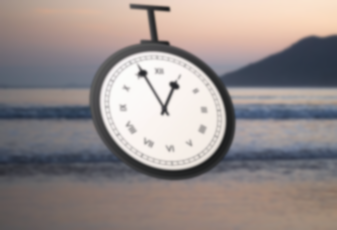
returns 12.56
